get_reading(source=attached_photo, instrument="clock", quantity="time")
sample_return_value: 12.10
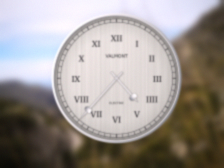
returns 4.37
